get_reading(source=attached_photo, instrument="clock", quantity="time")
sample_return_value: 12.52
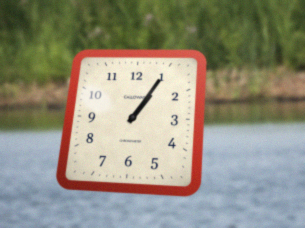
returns 1.05
